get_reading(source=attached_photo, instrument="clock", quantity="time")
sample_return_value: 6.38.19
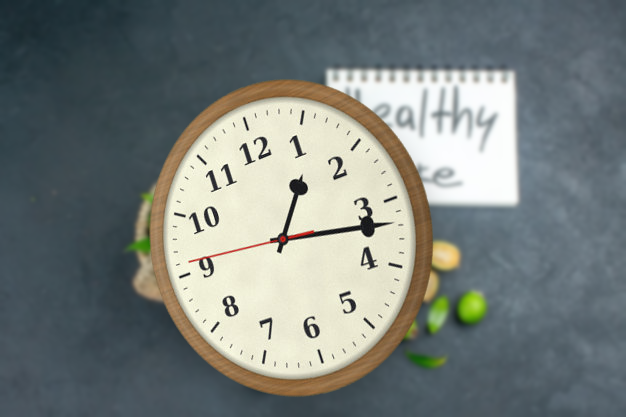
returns 1.16.46
